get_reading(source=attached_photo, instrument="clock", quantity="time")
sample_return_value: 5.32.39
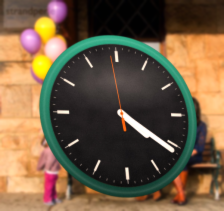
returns 4.20.59
